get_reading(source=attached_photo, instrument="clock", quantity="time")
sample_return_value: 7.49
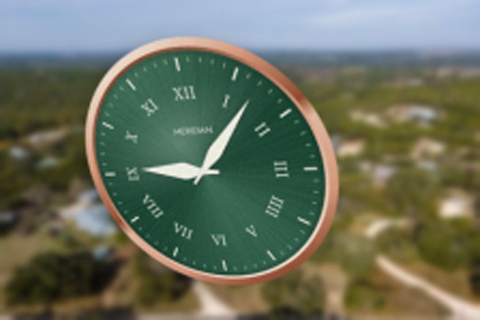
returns 9.07
